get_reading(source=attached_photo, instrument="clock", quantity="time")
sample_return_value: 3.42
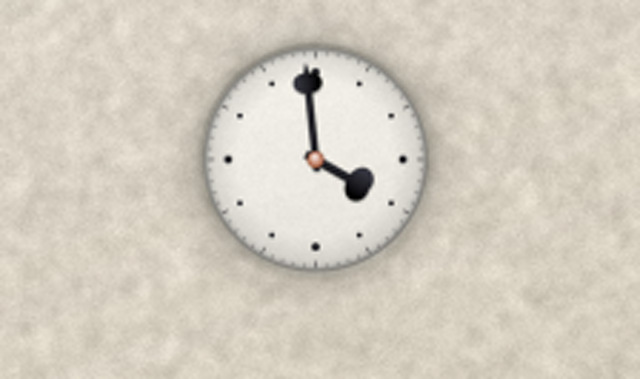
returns 3.59
